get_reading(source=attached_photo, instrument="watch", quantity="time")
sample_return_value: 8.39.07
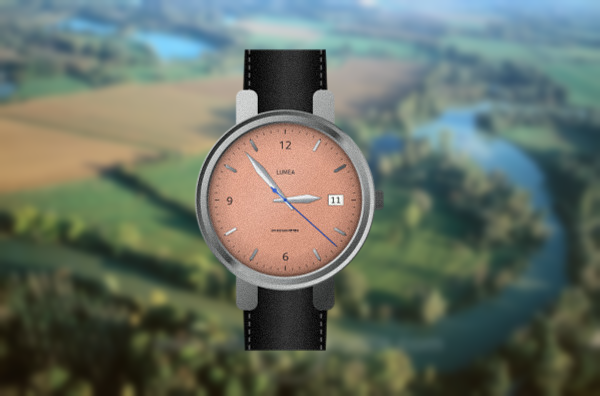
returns 2.53.22
